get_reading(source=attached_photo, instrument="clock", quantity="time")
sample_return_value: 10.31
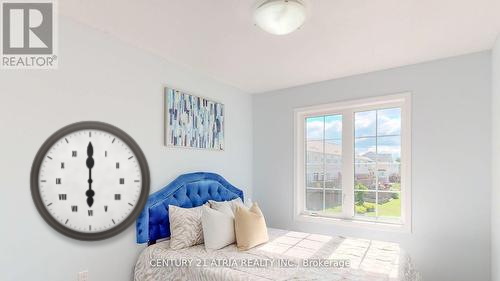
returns 6.00
